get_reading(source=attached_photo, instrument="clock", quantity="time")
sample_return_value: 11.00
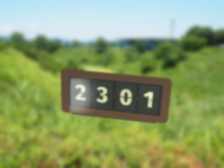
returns 23.01
